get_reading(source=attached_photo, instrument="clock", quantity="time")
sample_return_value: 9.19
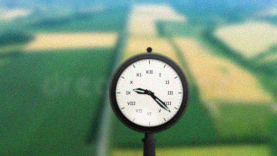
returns 9.22
